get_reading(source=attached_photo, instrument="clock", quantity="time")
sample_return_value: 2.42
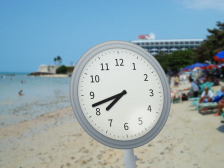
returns 7.42
